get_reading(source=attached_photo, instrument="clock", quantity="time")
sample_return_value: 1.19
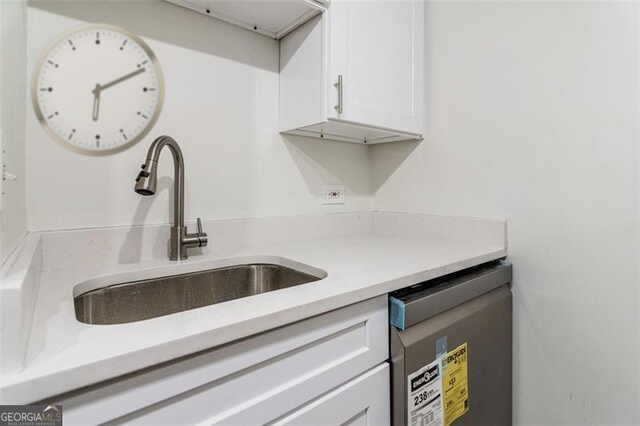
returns 6.11
